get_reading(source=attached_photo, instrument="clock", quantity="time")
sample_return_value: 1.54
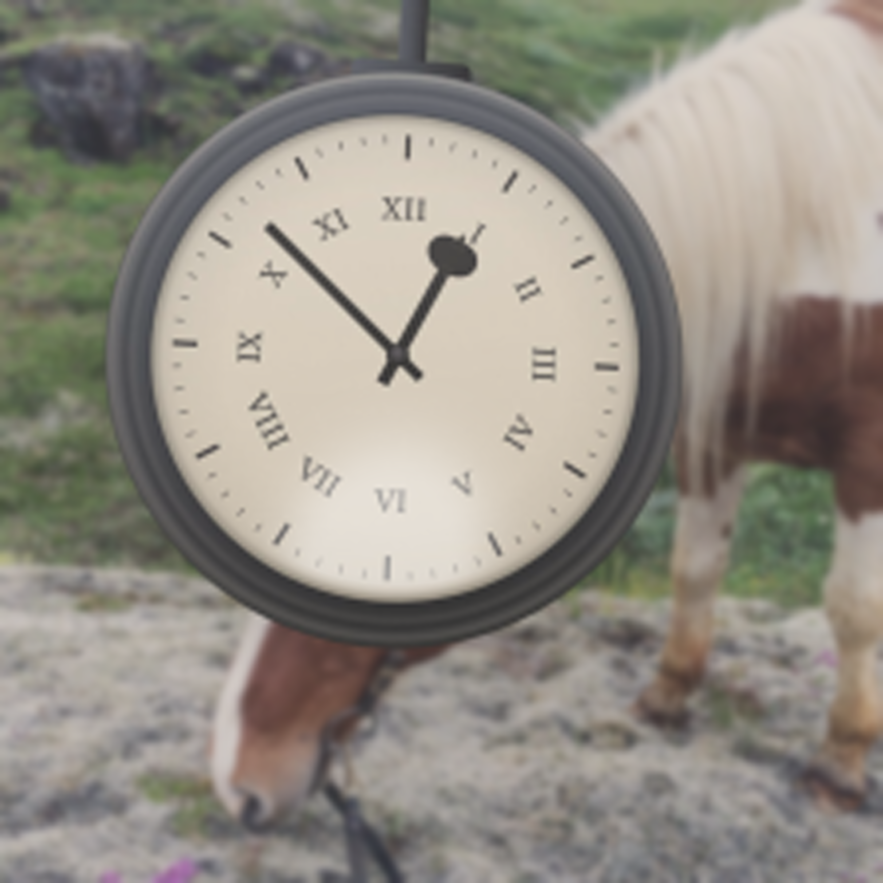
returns 12.52
